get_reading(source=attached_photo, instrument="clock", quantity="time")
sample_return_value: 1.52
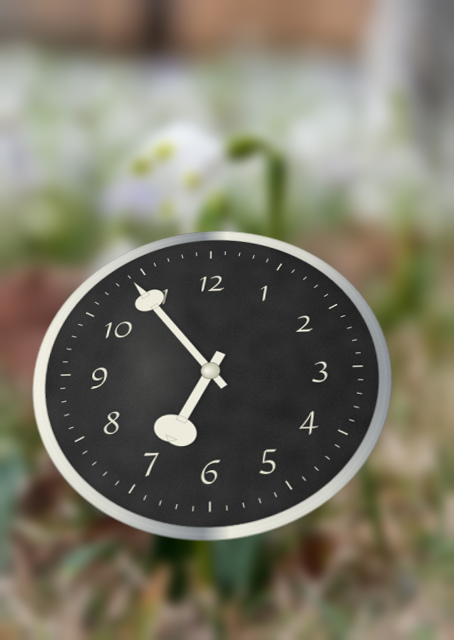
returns 6.54
